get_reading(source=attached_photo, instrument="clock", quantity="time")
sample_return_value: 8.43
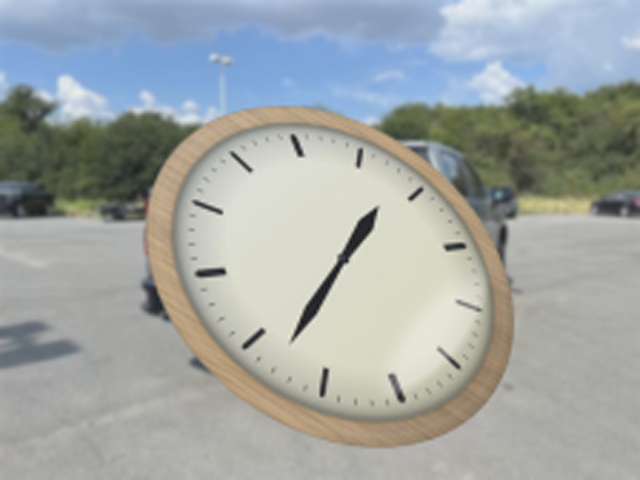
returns 1.38
